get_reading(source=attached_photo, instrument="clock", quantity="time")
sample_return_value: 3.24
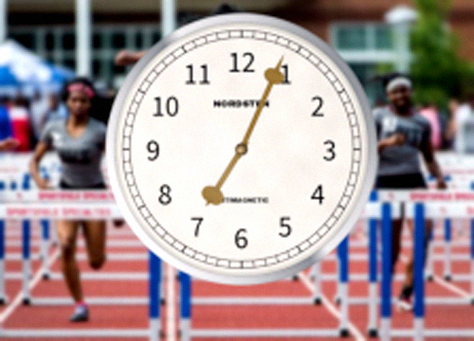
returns 7.04
